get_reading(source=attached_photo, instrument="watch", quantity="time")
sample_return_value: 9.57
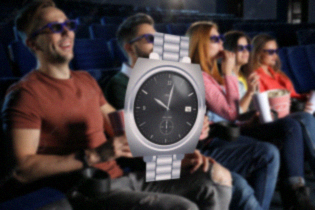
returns 10.02
